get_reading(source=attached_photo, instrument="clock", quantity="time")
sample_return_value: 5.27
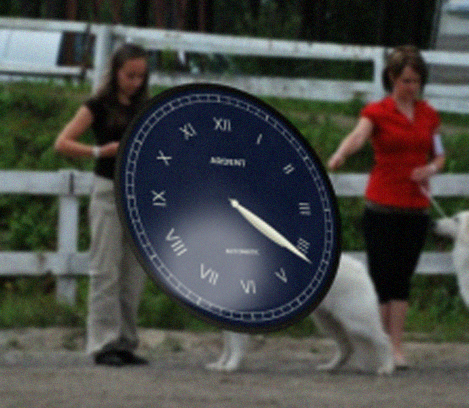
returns 4.21
